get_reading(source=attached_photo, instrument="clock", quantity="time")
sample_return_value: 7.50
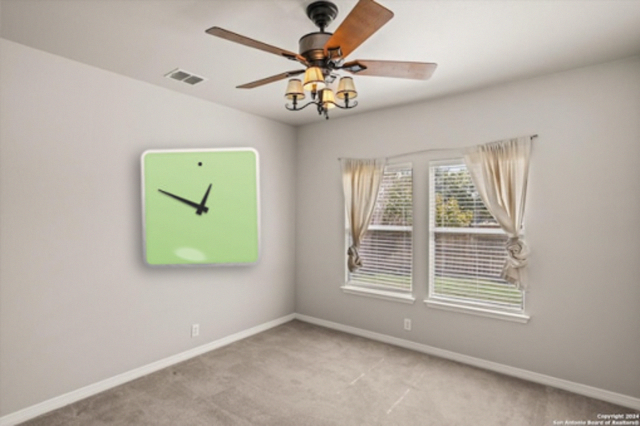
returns 12.49
